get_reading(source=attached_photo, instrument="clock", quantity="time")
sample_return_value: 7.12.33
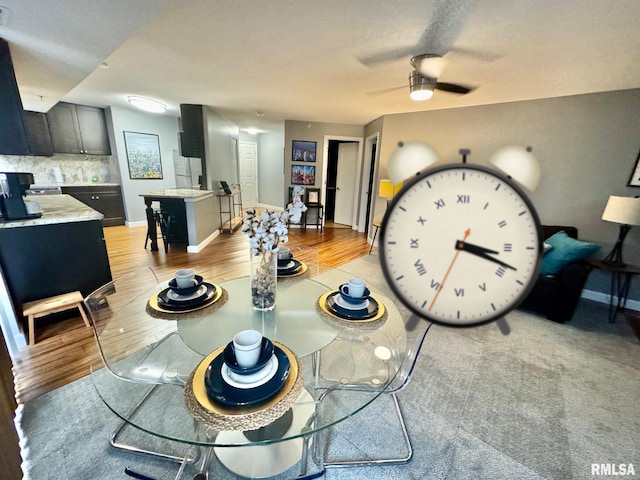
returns 3.18.34
